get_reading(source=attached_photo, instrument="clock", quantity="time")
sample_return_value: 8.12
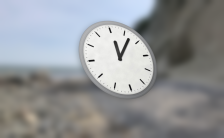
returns 12.07
